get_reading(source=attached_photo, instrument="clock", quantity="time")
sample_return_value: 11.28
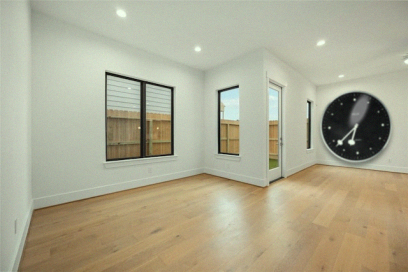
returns 6.38
